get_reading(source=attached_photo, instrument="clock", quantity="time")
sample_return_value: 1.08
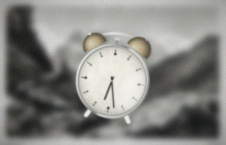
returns 6.28
